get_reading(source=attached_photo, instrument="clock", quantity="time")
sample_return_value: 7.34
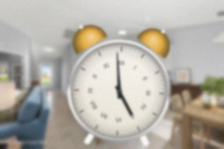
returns 4.59
